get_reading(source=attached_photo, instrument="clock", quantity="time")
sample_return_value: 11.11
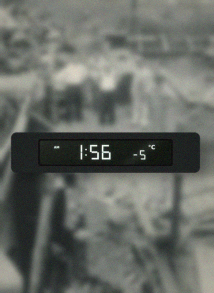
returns 1.56
